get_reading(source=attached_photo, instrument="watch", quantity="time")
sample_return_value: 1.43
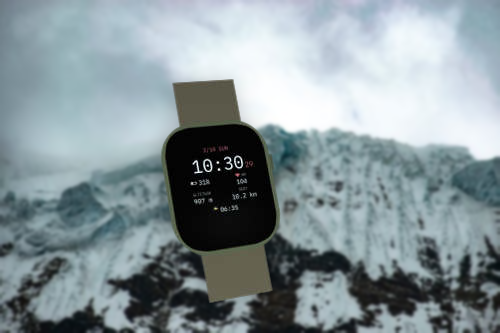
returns 10.30
